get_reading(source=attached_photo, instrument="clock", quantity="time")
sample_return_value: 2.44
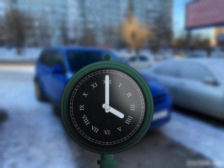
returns 4.00
